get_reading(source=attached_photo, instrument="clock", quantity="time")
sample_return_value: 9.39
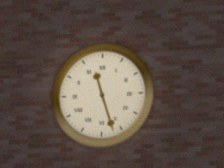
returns 11.27
